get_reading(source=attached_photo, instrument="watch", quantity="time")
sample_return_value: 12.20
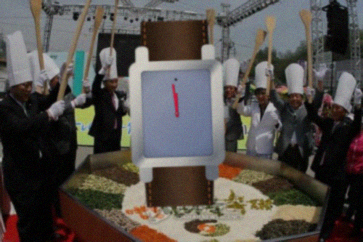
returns 11.59
